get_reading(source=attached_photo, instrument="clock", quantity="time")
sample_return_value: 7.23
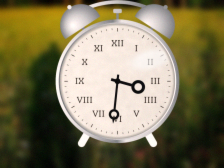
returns 3.31
